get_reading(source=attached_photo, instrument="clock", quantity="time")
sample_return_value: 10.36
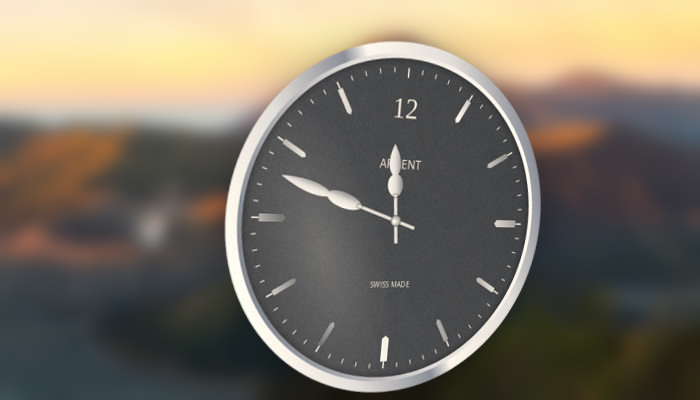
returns 11.48
